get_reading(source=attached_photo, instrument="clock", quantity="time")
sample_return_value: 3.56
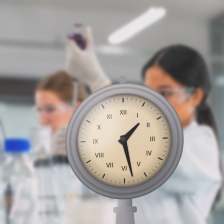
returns 1.28
